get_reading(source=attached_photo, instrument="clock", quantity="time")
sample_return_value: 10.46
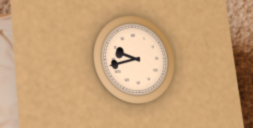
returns 9.43
